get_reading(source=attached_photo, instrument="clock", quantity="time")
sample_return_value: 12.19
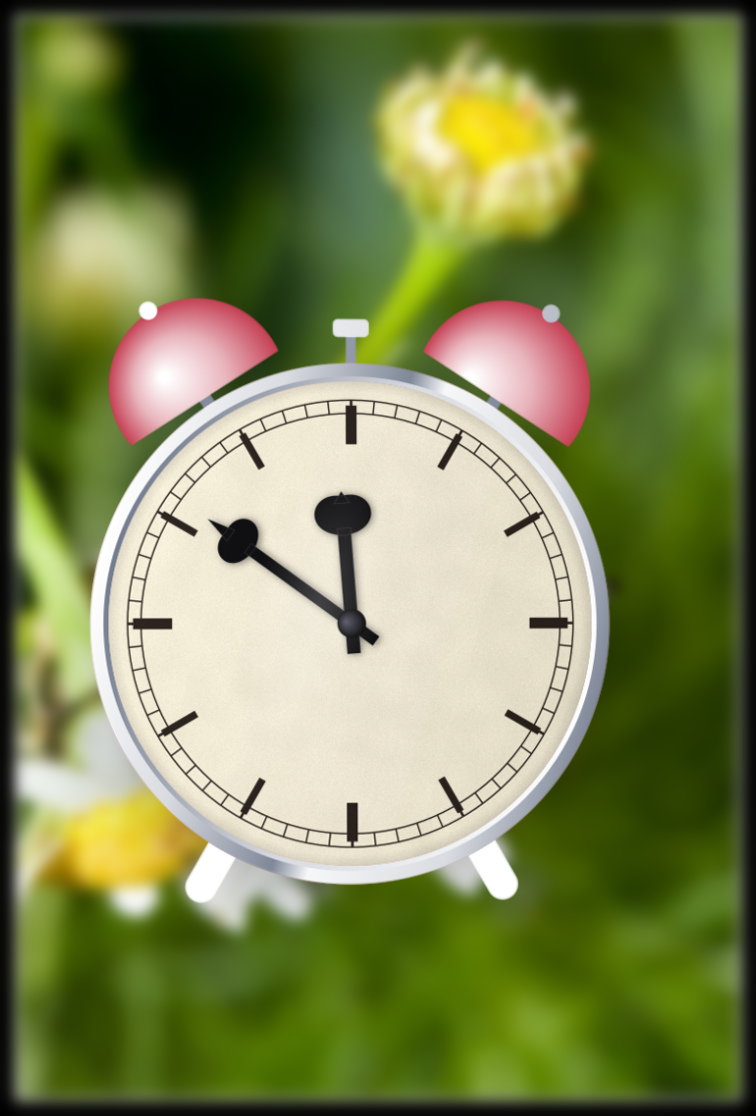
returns 11.51
